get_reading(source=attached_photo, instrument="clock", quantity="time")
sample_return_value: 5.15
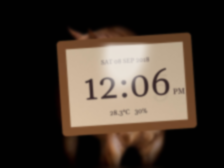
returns 12.06
